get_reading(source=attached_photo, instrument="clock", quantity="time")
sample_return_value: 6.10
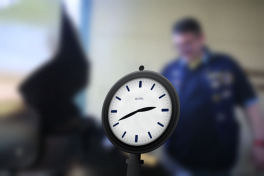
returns 2.41
